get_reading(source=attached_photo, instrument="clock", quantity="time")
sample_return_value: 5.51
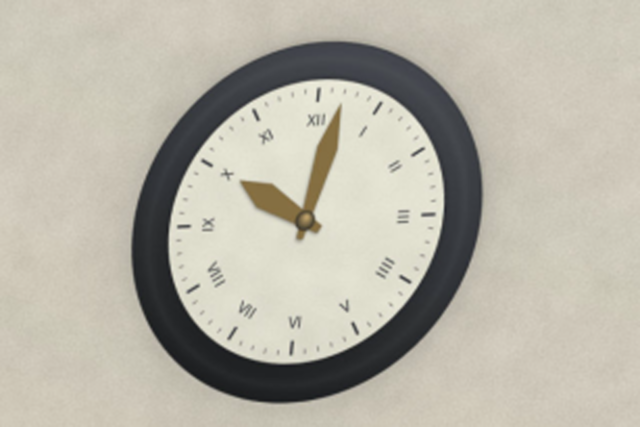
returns 10.02
